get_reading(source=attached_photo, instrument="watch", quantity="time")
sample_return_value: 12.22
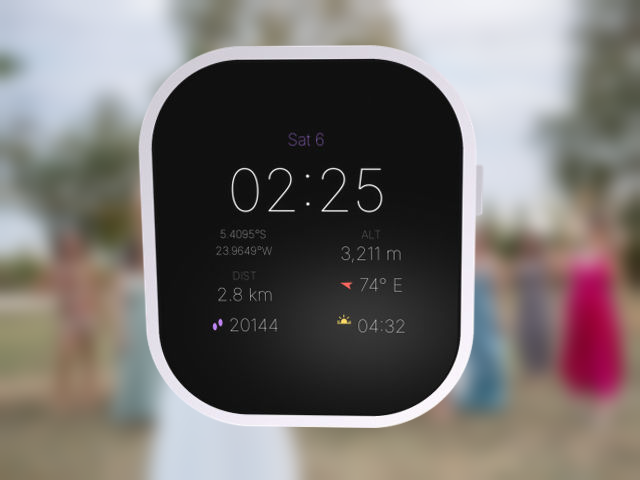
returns 2.25
